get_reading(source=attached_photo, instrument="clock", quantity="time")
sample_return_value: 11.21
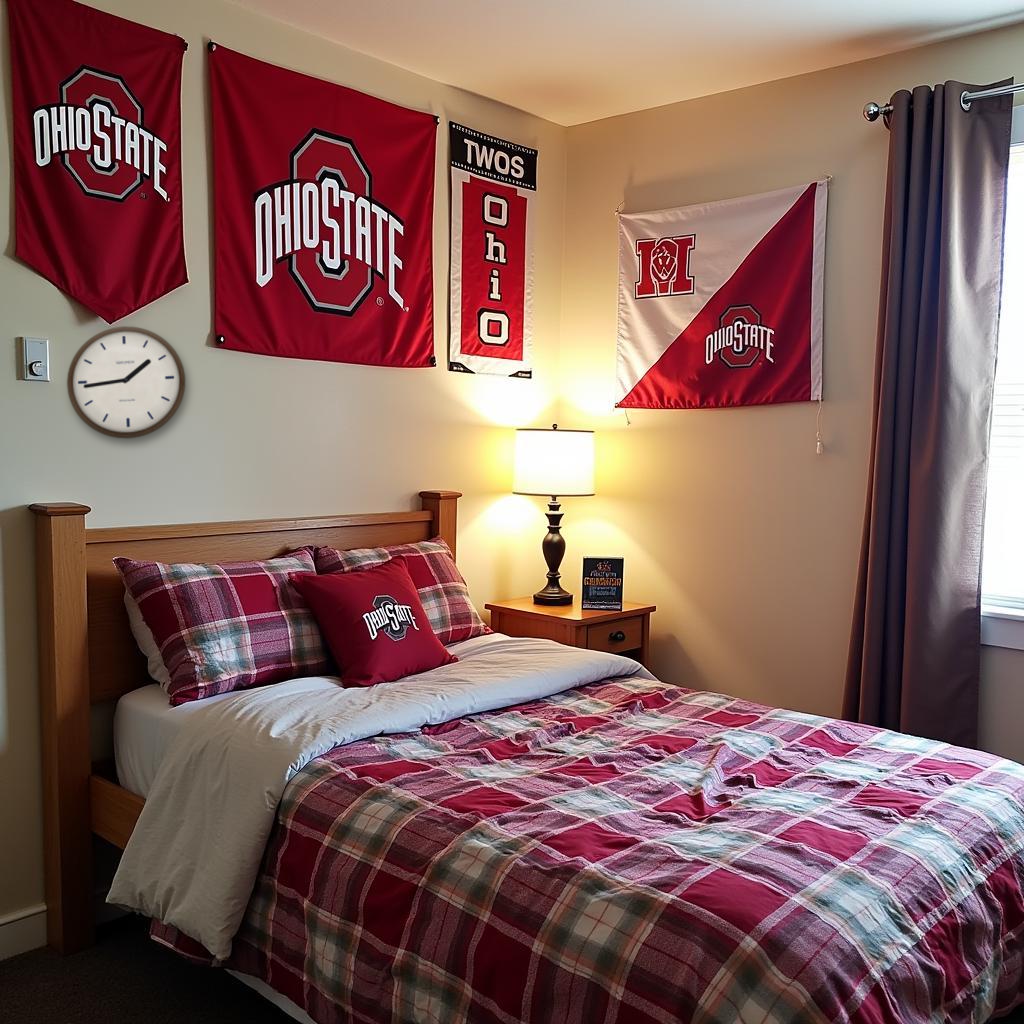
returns 1.44
